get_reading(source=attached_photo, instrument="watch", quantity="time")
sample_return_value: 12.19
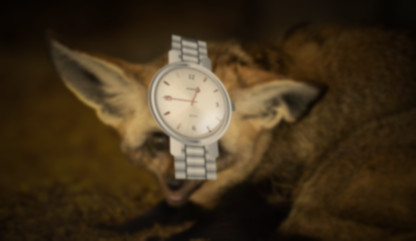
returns 12.45
